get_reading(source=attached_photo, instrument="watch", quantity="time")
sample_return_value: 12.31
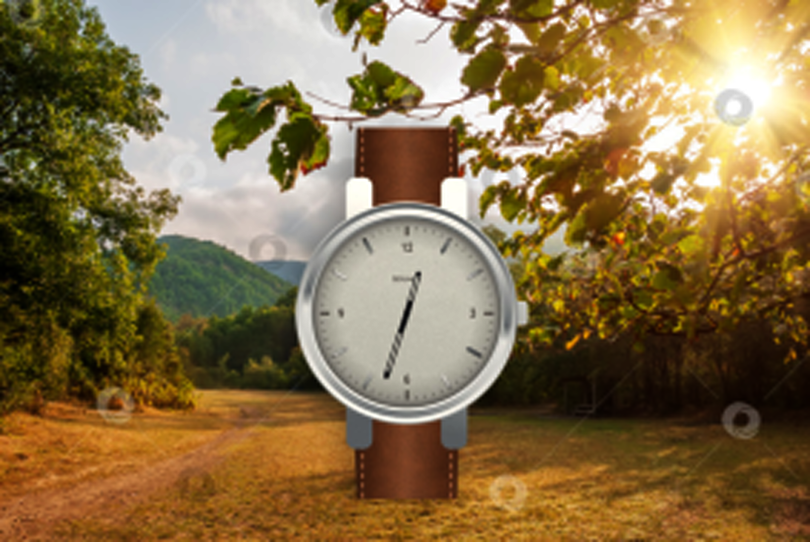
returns 12.33
